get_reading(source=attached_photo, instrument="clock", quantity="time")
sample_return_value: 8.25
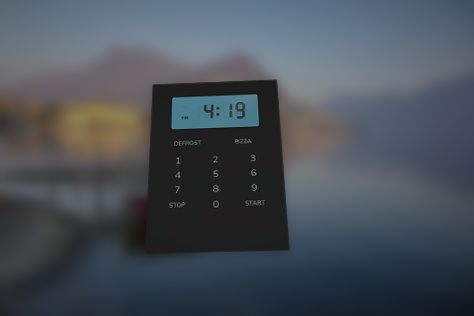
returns 4.19
